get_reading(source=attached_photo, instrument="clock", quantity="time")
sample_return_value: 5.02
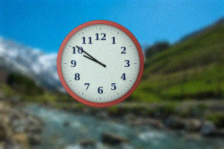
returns 9.51
